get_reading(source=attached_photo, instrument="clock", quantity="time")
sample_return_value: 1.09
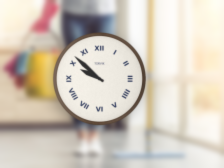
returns 9.52
